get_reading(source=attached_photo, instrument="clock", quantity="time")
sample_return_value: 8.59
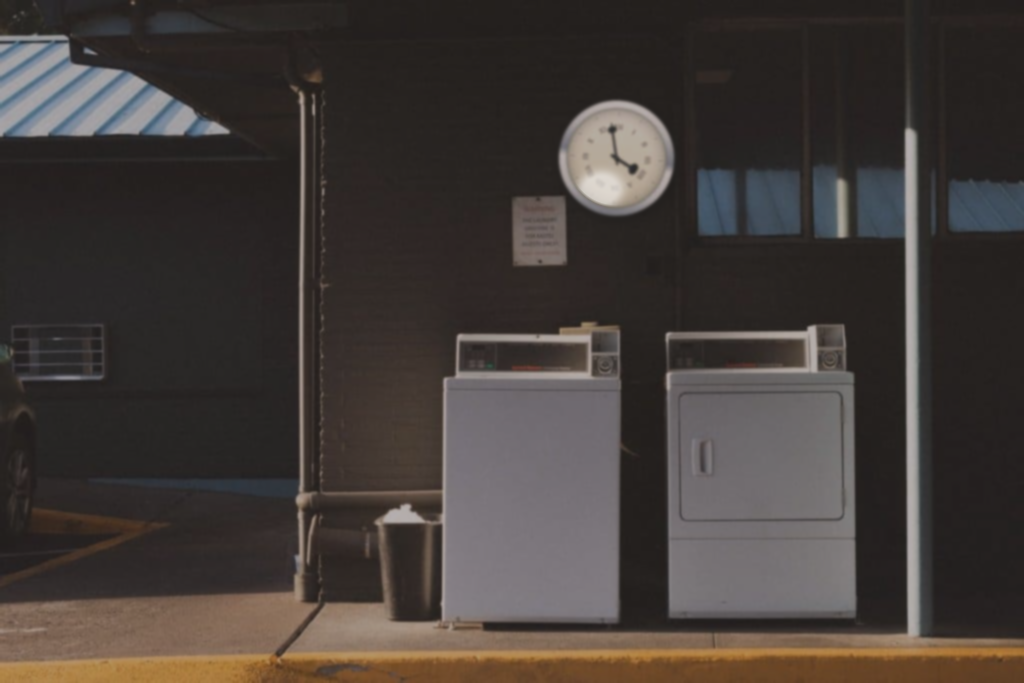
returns 3.58
